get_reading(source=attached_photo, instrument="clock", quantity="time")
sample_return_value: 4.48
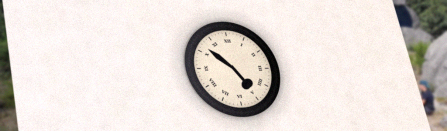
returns 4.52
